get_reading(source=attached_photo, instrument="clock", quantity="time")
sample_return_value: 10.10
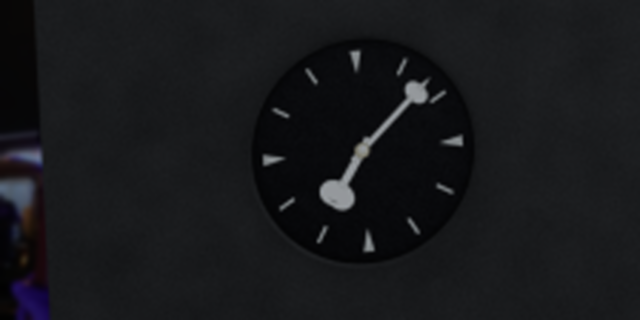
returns 7.08
